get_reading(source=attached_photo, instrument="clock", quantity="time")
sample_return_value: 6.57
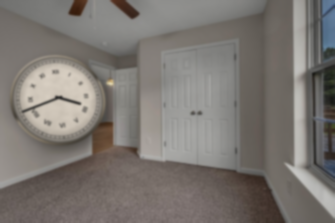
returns 3.42
